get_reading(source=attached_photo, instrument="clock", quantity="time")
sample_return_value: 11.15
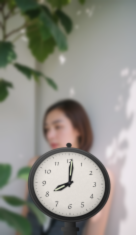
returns 8.01
